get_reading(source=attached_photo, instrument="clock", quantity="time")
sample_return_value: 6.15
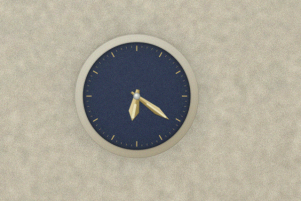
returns 6.21
